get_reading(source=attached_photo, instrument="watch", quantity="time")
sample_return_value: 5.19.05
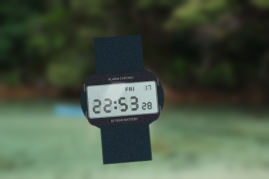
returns 22.53.28
